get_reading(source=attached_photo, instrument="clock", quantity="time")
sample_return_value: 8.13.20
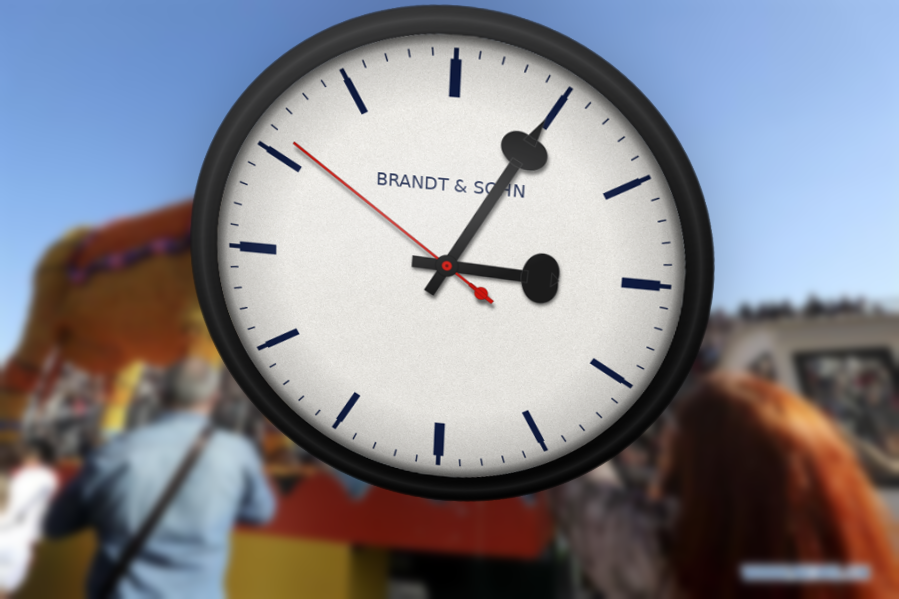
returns 3.04.51
